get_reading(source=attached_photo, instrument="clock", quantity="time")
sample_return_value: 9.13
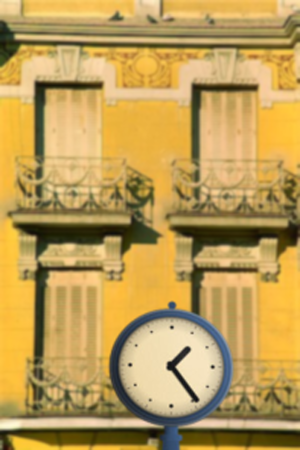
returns 1.24
